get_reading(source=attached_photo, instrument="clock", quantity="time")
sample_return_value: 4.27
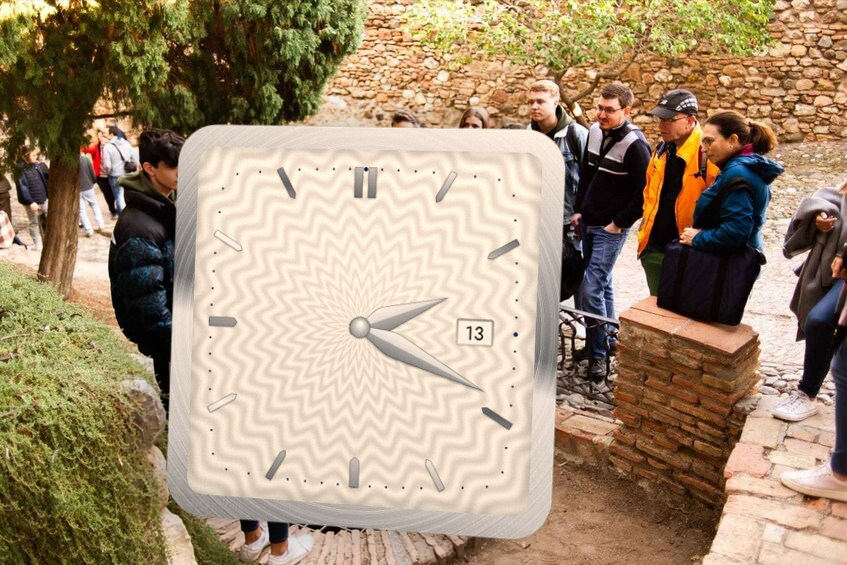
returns 2.19
